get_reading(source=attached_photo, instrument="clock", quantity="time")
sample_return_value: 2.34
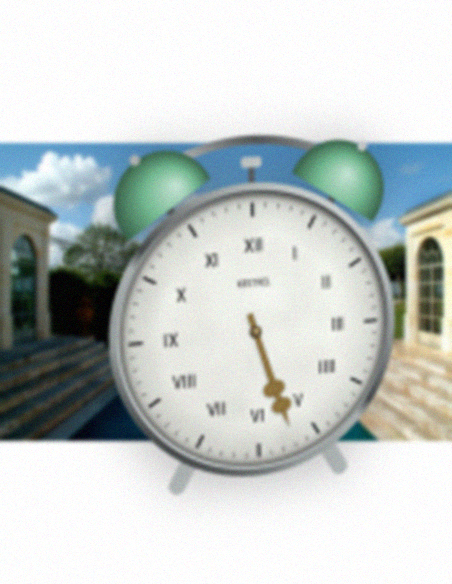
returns 5.27
